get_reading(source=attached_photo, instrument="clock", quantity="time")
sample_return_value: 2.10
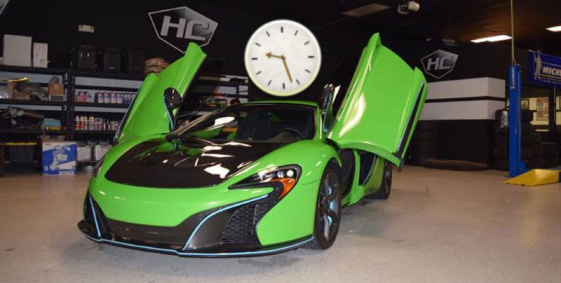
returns 9.27
